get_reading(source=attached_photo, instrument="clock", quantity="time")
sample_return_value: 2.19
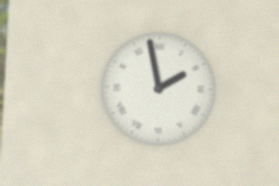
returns 1.58
